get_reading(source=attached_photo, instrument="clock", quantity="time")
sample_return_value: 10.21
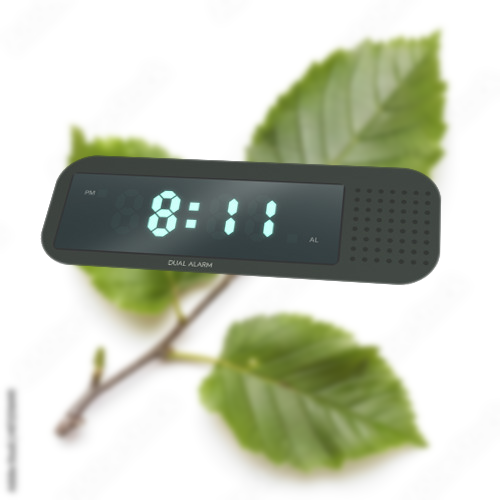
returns 8.11
